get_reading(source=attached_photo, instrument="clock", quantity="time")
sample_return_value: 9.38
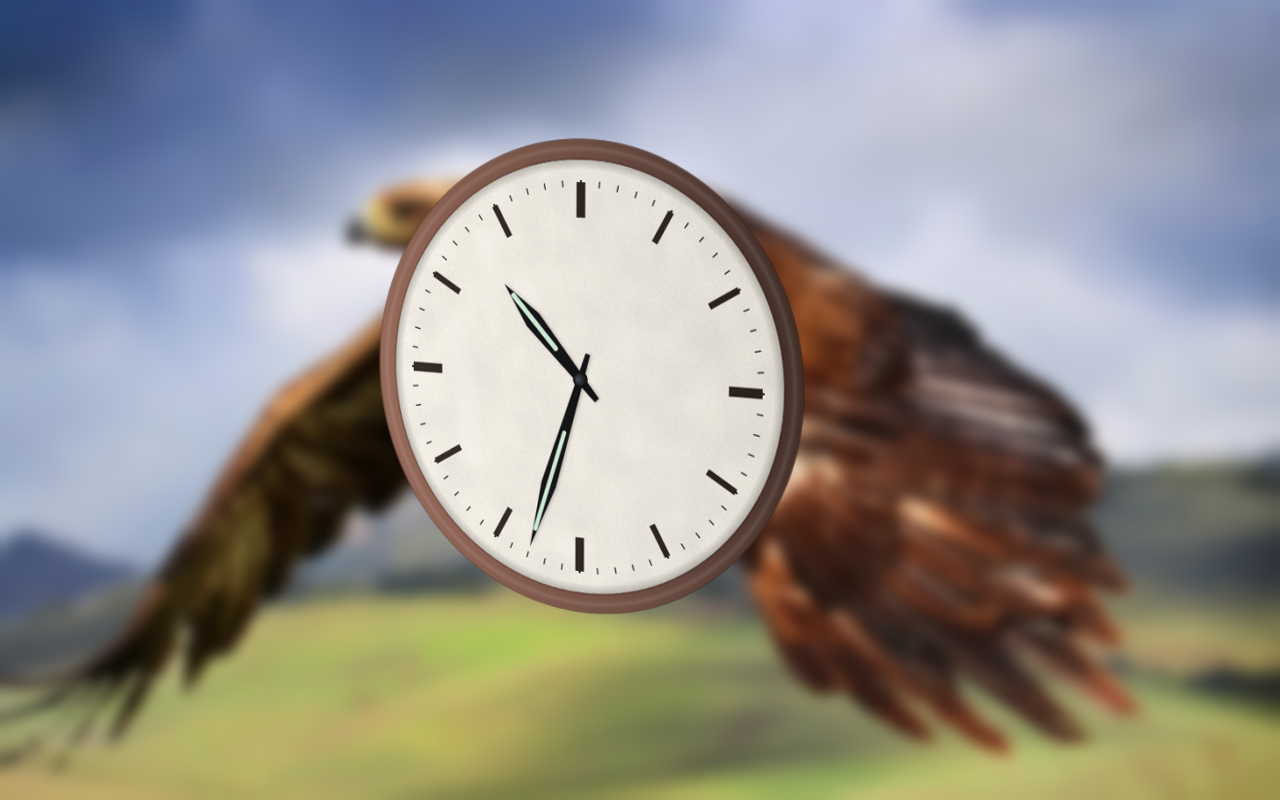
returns 10.33
